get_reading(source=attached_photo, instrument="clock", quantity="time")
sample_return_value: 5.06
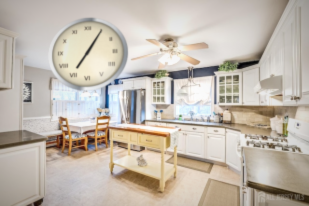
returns 7.05
